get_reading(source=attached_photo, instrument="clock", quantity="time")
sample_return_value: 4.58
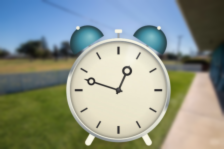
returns 12.48
